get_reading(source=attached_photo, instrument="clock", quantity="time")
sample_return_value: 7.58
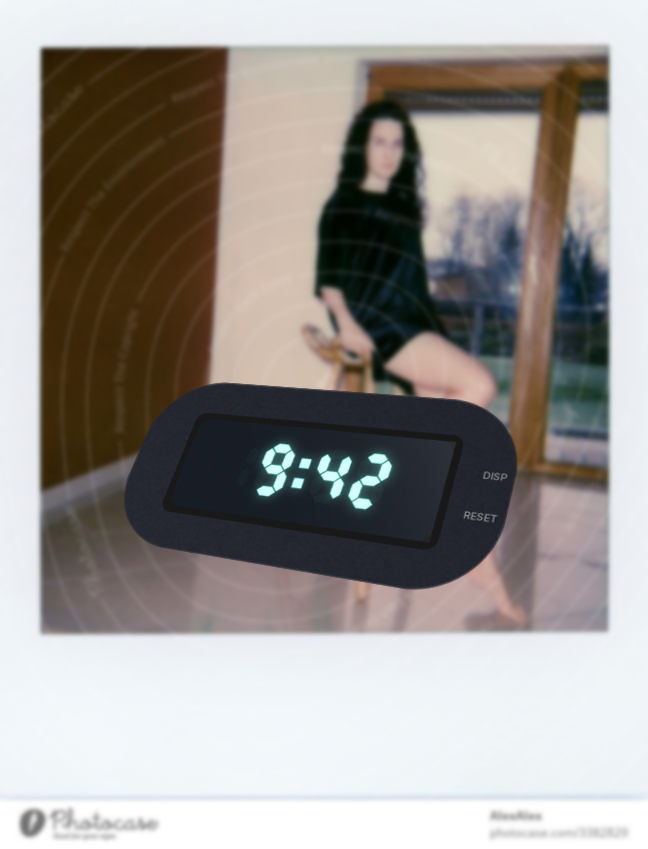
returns 9.42
